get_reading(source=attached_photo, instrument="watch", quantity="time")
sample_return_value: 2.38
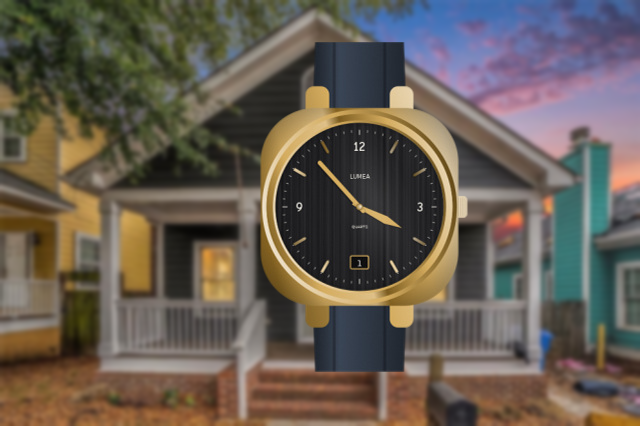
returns 3.53
